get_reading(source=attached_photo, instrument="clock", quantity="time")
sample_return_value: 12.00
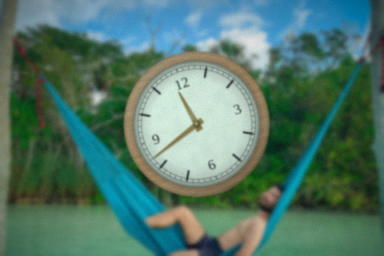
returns 11.42
